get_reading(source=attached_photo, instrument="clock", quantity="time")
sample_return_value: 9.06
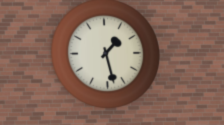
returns 1.28
